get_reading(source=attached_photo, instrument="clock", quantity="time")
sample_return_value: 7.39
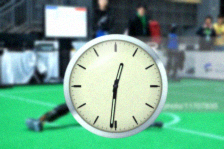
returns 12.31
